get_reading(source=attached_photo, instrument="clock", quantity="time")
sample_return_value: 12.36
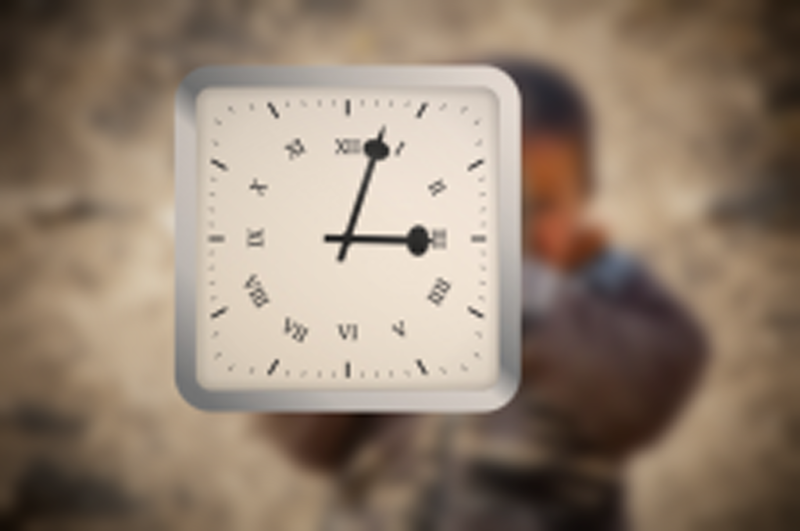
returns 3.03
